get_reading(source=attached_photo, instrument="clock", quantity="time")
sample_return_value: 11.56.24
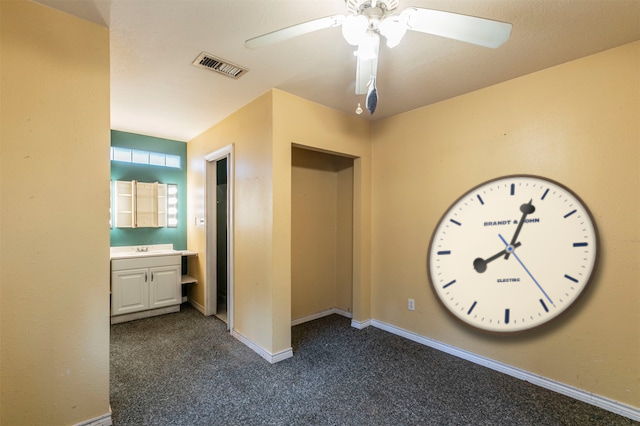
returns 8.03.24
